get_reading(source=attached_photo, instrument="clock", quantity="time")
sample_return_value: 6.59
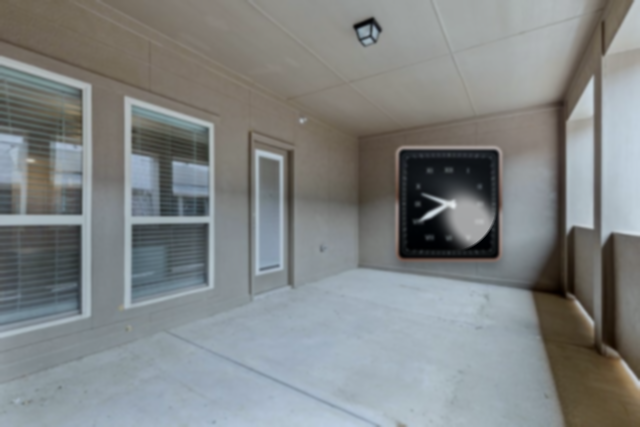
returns 9.40
